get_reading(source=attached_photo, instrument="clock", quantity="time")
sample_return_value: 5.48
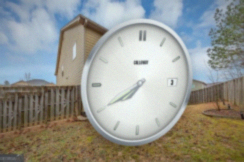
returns 7.40
